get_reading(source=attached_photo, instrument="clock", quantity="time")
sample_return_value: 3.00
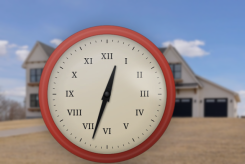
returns 12.33
